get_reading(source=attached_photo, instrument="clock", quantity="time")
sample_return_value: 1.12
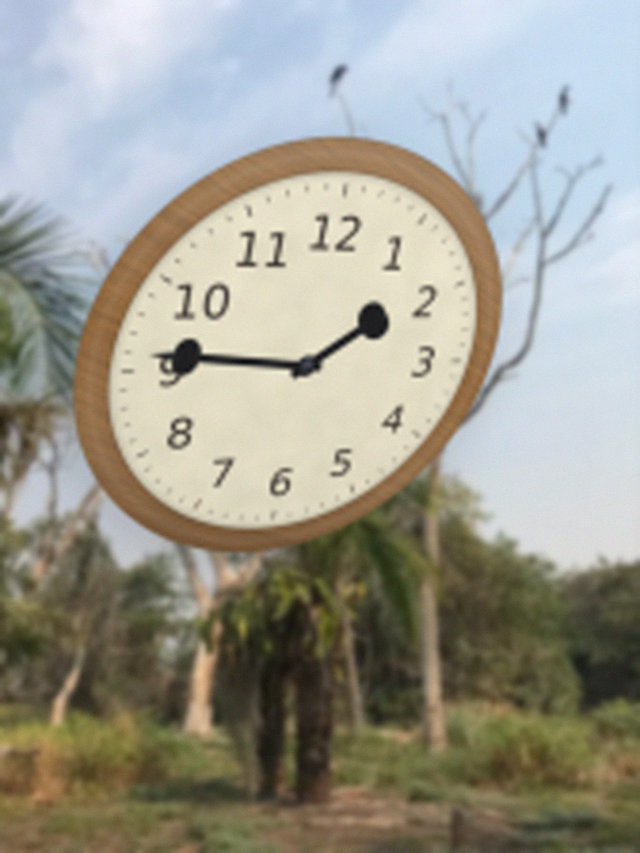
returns 1.46
